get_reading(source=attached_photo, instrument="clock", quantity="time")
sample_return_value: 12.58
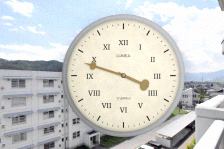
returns 3.48
